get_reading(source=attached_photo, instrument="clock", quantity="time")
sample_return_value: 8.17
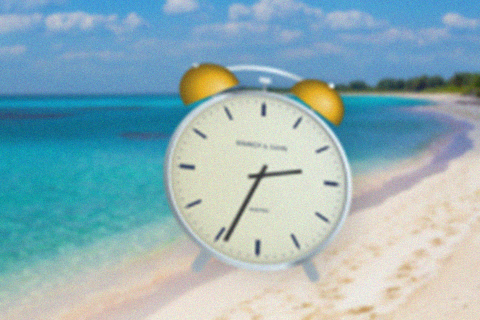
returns 2.34
